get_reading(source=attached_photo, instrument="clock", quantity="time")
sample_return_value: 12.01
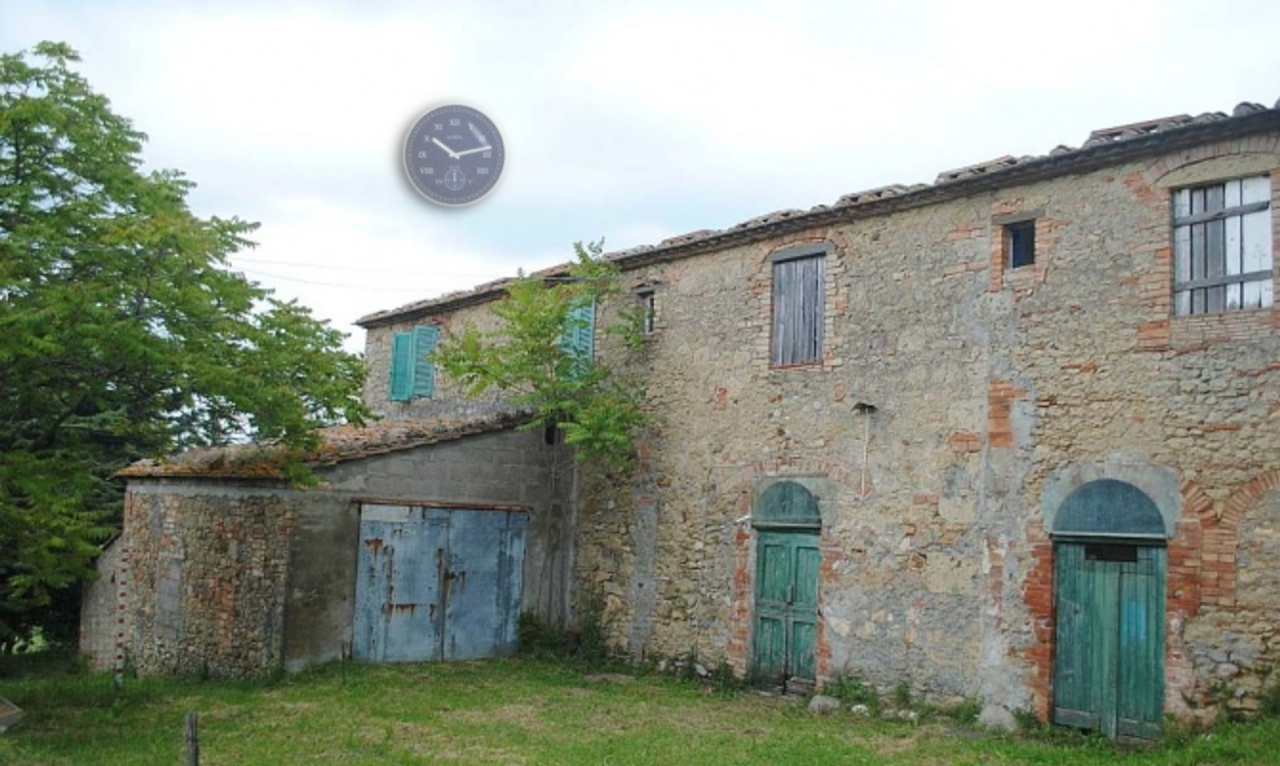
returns 10.13
